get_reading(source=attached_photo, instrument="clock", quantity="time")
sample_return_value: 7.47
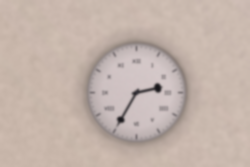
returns 2.35
